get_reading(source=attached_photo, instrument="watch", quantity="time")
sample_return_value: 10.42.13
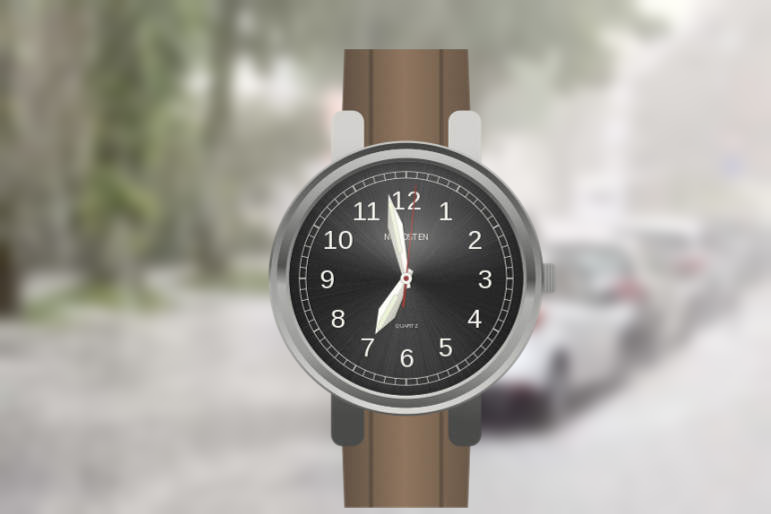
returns 6.58.01
